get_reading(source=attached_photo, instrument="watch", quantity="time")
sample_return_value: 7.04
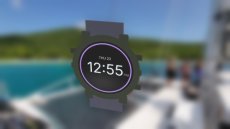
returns 12.55
